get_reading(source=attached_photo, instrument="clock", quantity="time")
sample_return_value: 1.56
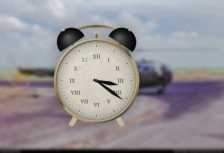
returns 3.21
